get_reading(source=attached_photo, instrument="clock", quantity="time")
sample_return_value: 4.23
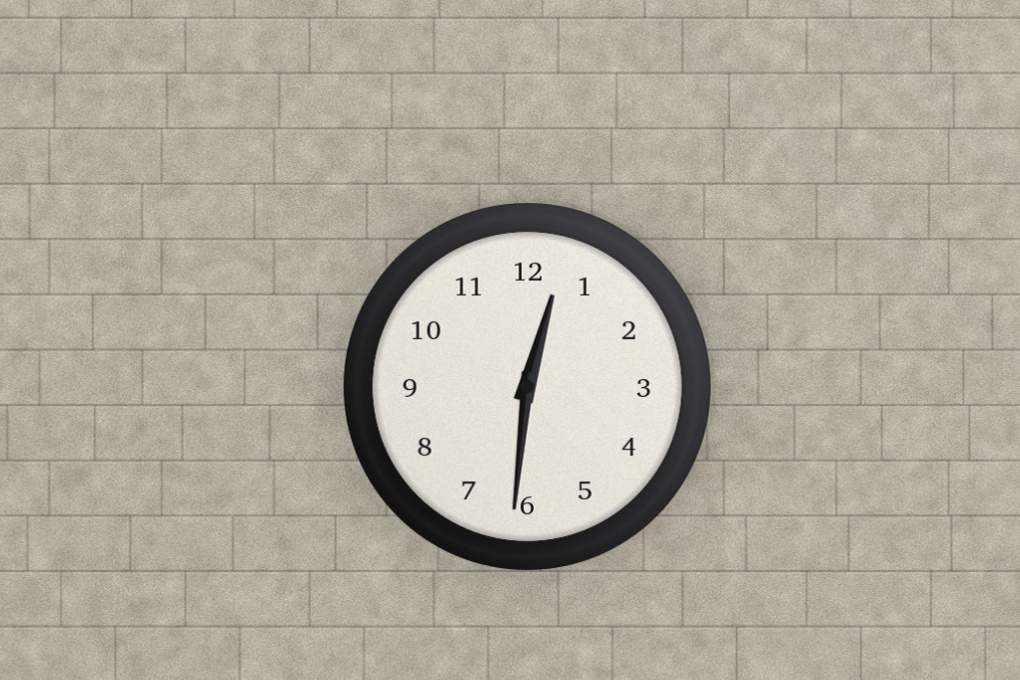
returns 12.31
